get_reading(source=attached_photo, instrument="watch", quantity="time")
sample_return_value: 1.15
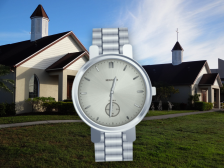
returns 12.31
